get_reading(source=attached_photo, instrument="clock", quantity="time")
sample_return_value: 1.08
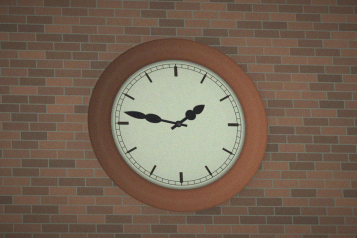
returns 1.47
